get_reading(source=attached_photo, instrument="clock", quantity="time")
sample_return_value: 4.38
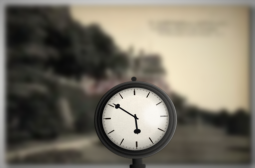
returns 5.51
